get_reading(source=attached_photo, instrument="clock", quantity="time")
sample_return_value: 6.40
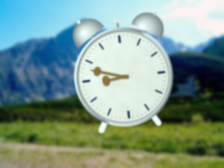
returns 8.48
